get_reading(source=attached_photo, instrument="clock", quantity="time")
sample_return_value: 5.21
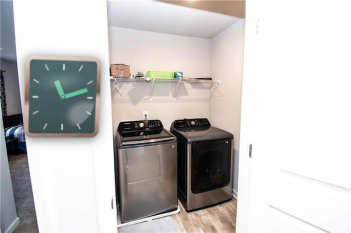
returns 11.12
